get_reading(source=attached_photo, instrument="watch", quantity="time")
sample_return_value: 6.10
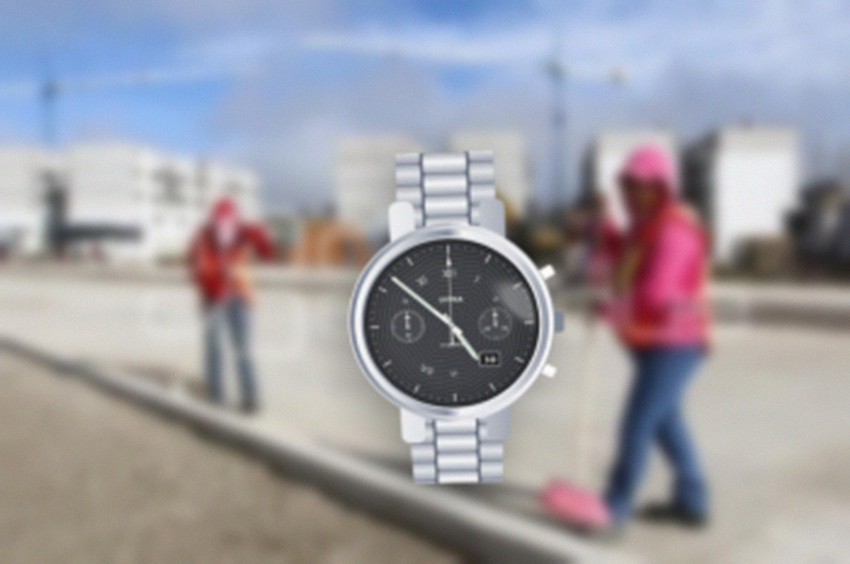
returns 4.52
